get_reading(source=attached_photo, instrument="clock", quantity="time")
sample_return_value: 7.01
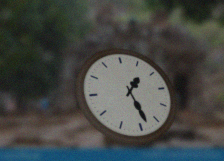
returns 1.28
